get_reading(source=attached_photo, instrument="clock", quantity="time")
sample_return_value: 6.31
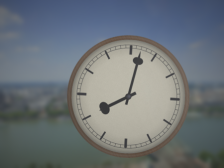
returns 8.02
